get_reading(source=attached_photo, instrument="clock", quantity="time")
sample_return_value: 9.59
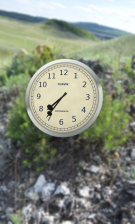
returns 7.36
